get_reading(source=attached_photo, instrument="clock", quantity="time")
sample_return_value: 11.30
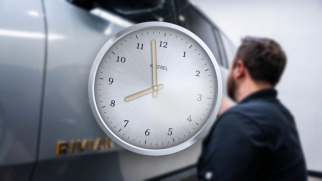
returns 7.58
